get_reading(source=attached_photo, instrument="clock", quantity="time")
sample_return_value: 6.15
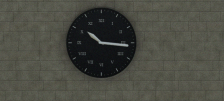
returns 10.16
